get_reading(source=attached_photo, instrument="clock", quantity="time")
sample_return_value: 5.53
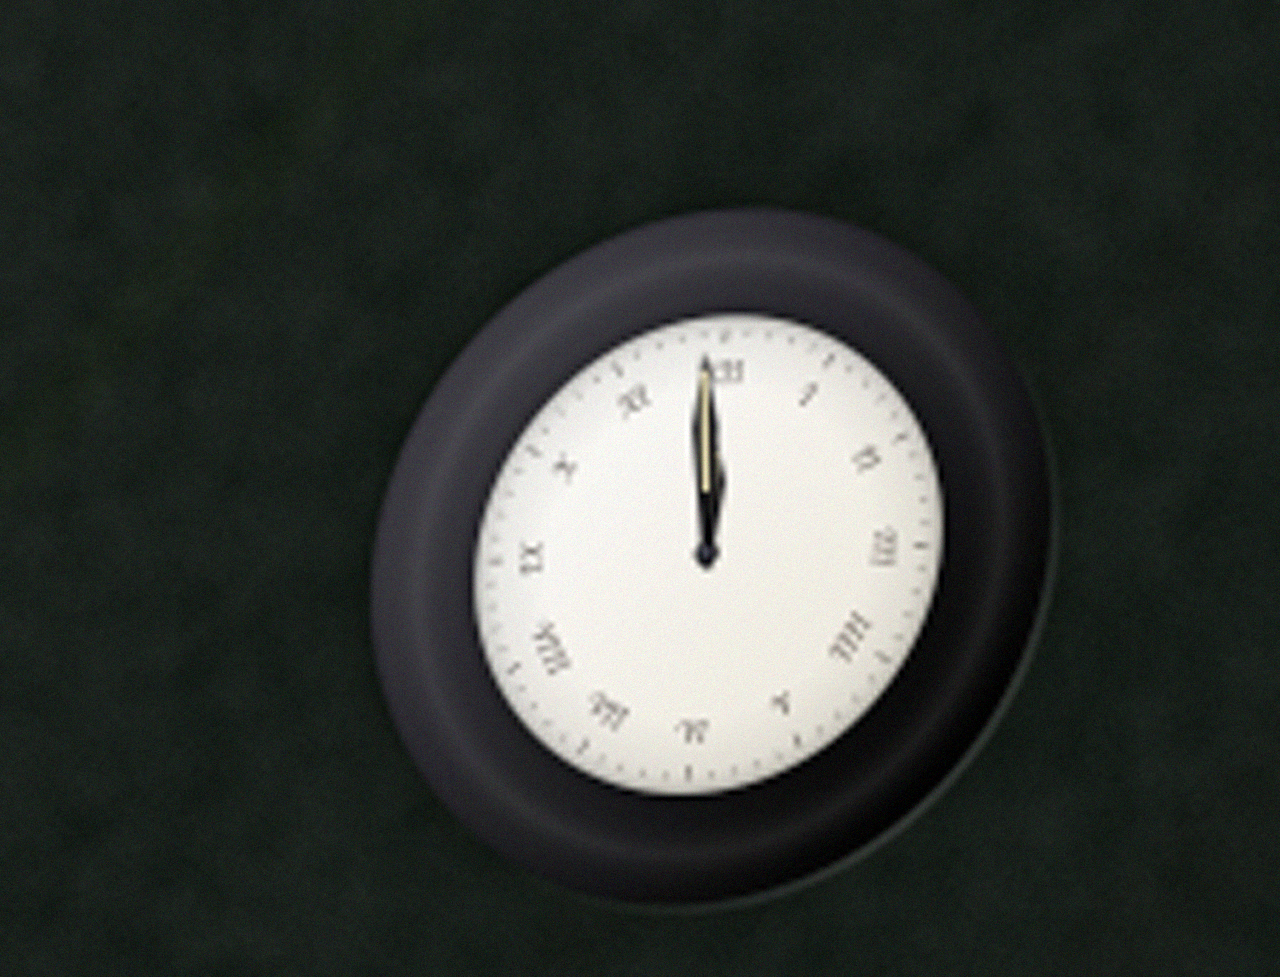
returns 11.59
